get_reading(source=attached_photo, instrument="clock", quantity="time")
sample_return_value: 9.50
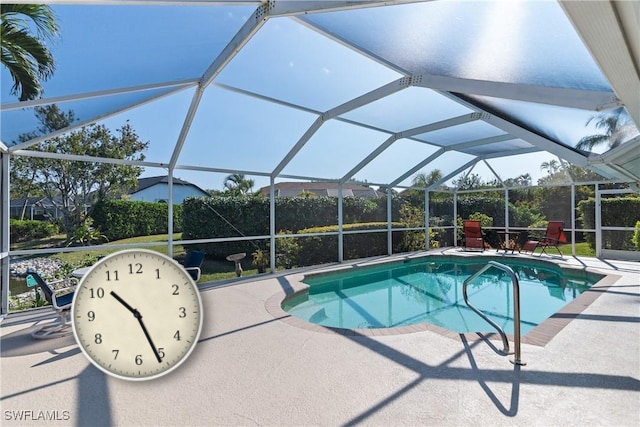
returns 10.26
